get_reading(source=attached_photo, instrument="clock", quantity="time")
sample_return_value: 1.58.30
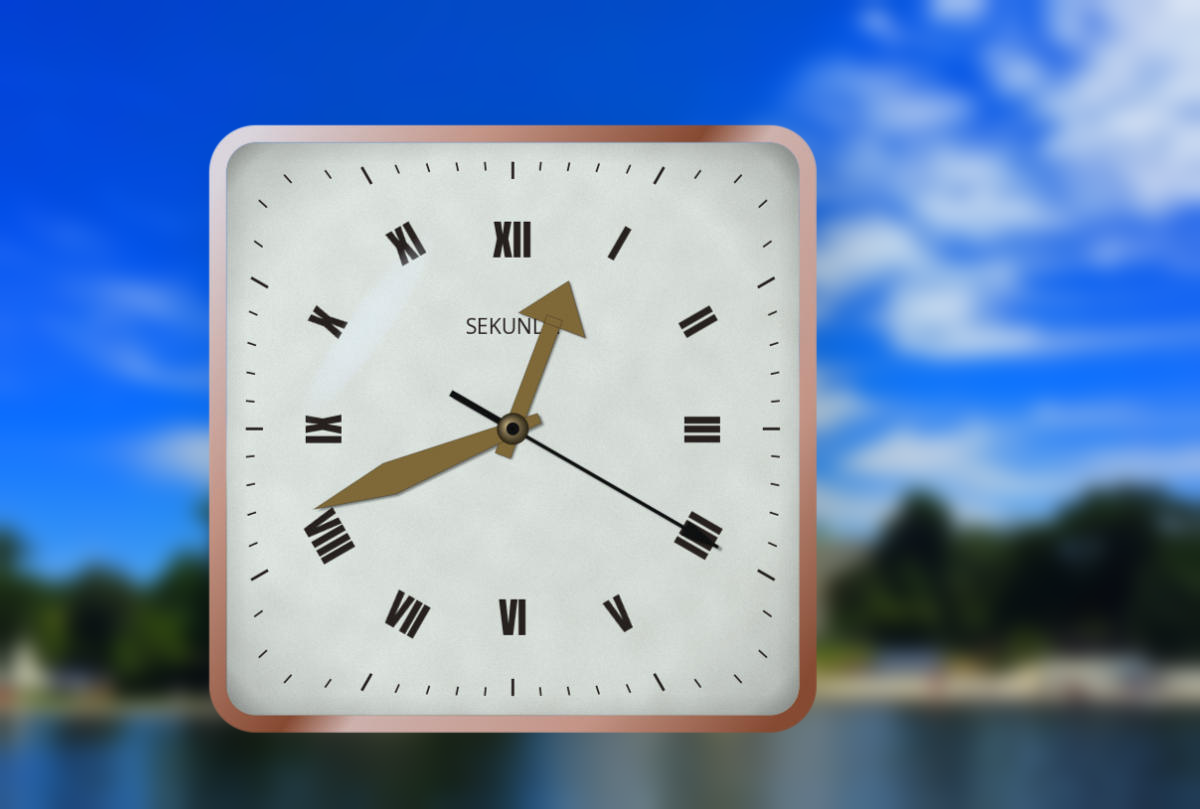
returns 12.41.20
